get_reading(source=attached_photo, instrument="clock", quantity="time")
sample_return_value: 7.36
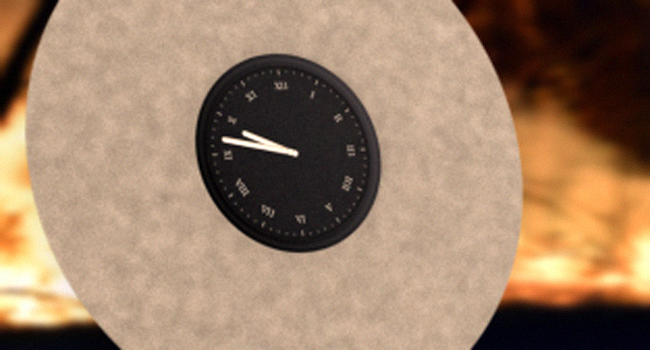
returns 9.47
